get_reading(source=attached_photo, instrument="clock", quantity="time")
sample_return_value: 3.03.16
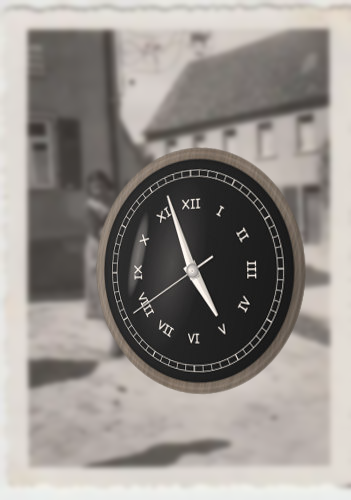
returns 4.56.40
